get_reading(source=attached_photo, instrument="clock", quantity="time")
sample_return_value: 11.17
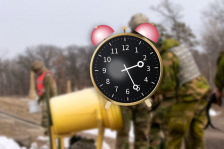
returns 2.26
